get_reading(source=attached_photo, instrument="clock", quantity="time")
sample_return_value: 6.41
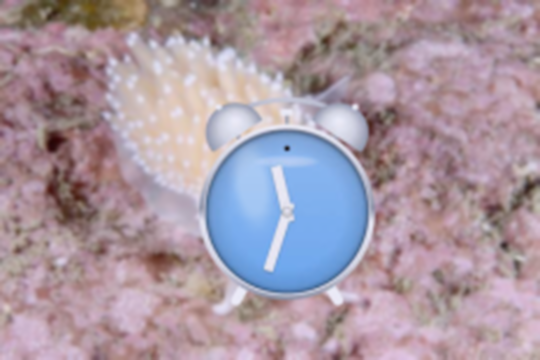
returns 11.33
